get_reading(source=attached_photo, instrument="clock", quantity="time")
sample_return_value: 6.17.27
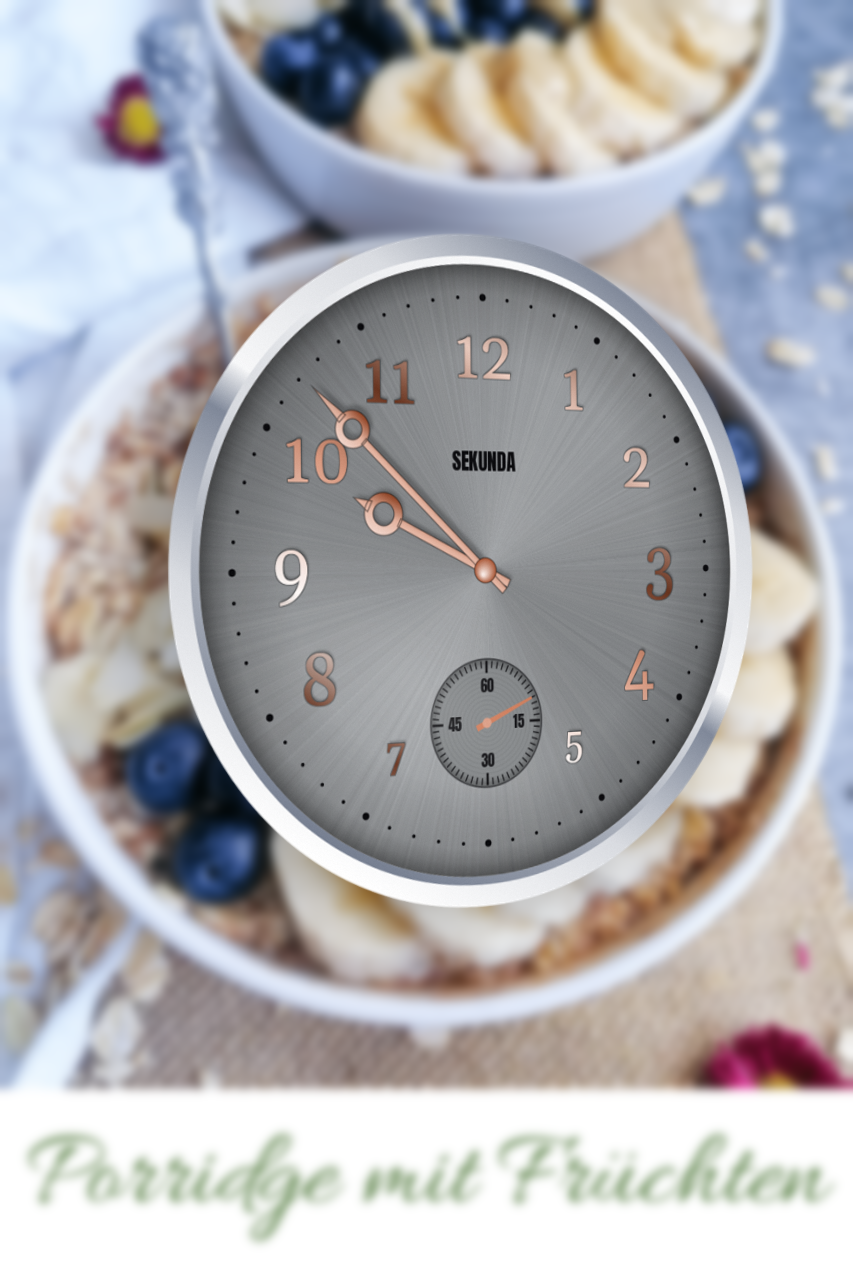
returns 9.52.11
